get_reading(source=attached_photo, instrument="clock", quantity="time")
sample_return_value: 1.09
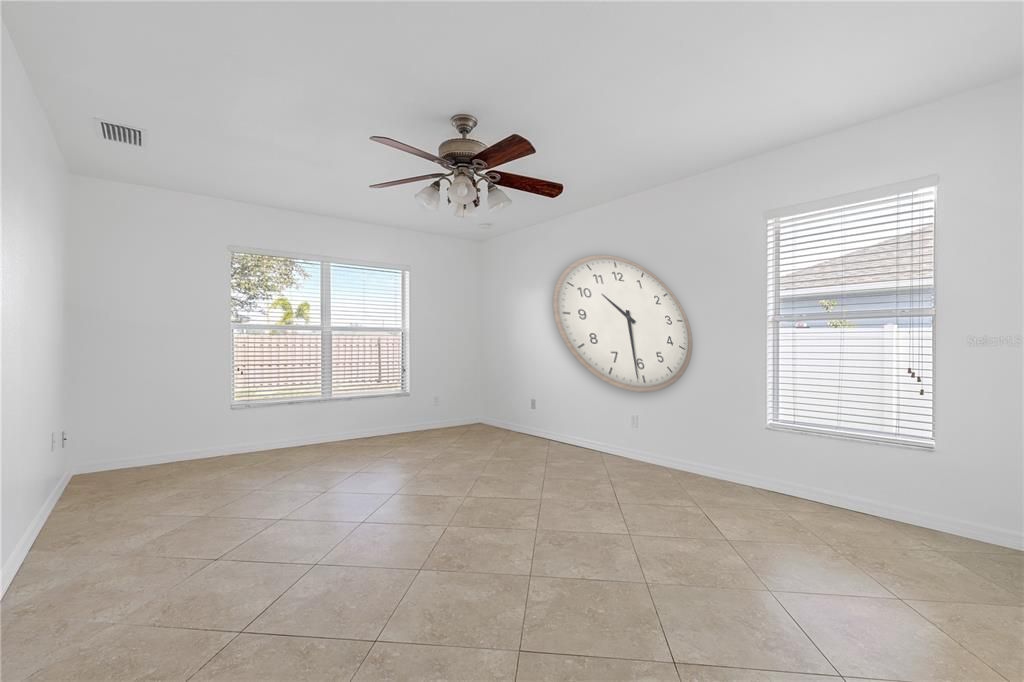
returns 10.31
